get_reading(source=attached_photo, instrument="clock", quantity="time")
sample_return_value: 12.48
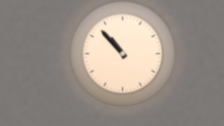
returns 10.53
